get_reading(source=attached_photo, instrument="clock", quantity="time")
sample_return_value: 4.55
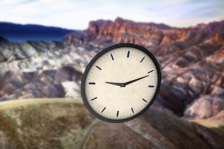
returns 9.11
